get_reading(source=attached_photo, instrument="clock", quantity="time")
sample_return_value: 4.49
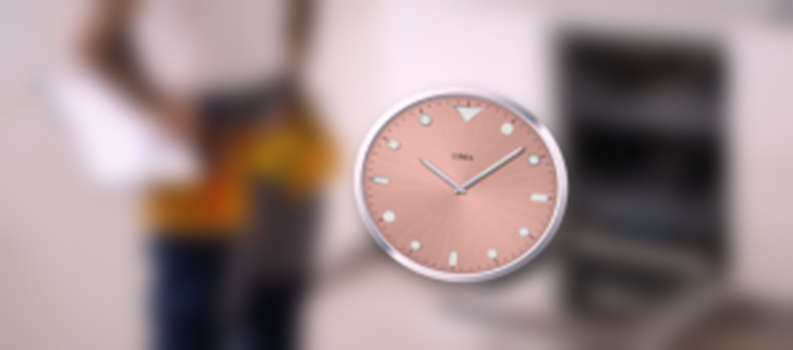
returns 10.08
